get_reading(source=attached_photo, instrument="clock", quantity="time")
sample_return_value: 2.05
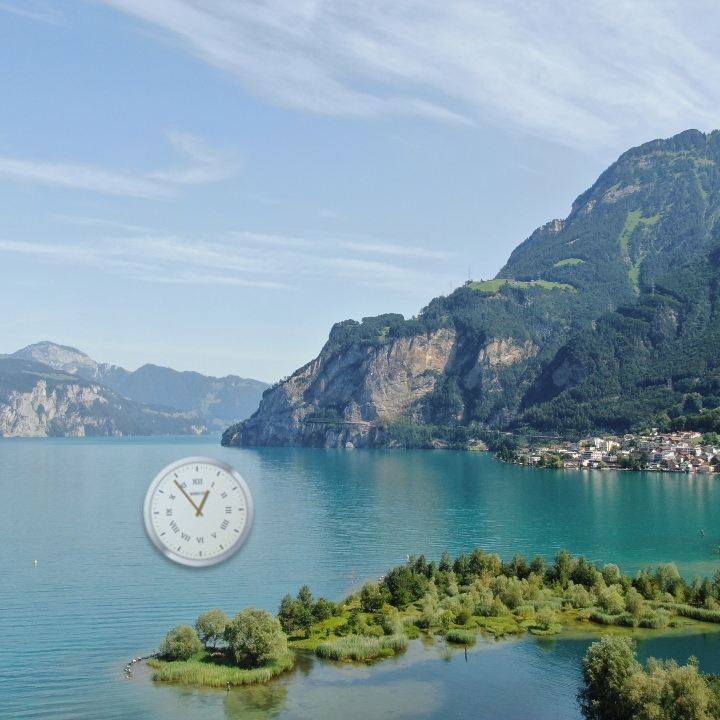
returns 12.54
